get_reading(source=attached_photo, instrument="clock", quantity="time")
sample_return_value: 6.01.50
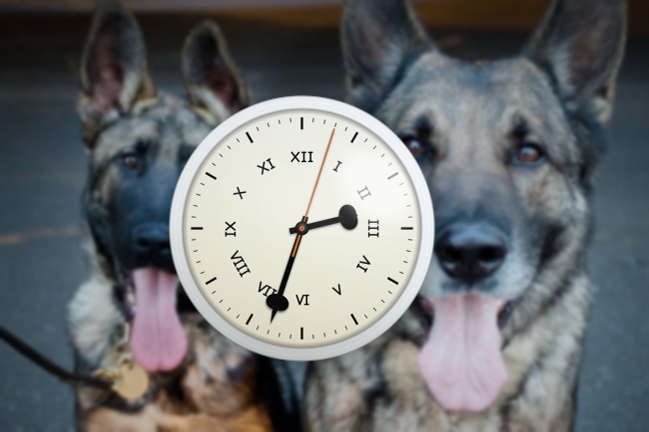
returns 2.33.03
